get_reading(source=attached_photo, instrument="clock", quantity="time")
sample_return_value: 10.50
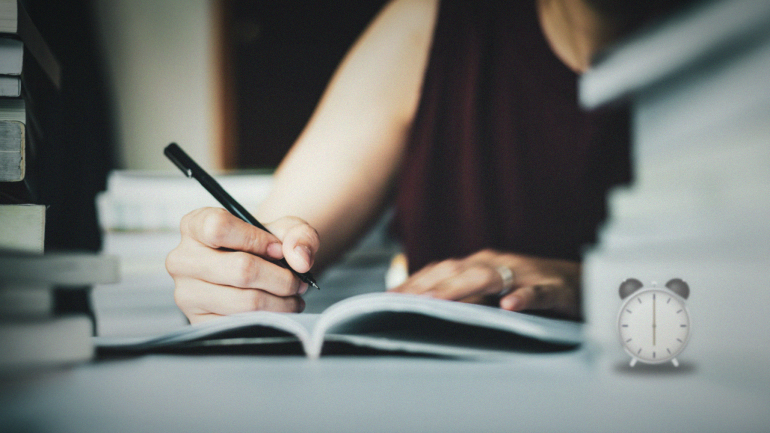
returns 6.00
